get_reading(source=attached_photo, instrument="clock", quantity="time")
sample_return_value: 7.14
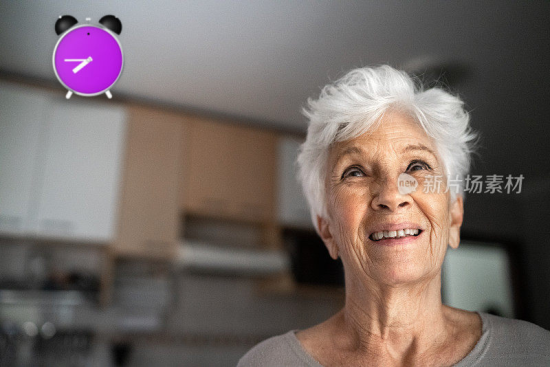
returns 7.45
